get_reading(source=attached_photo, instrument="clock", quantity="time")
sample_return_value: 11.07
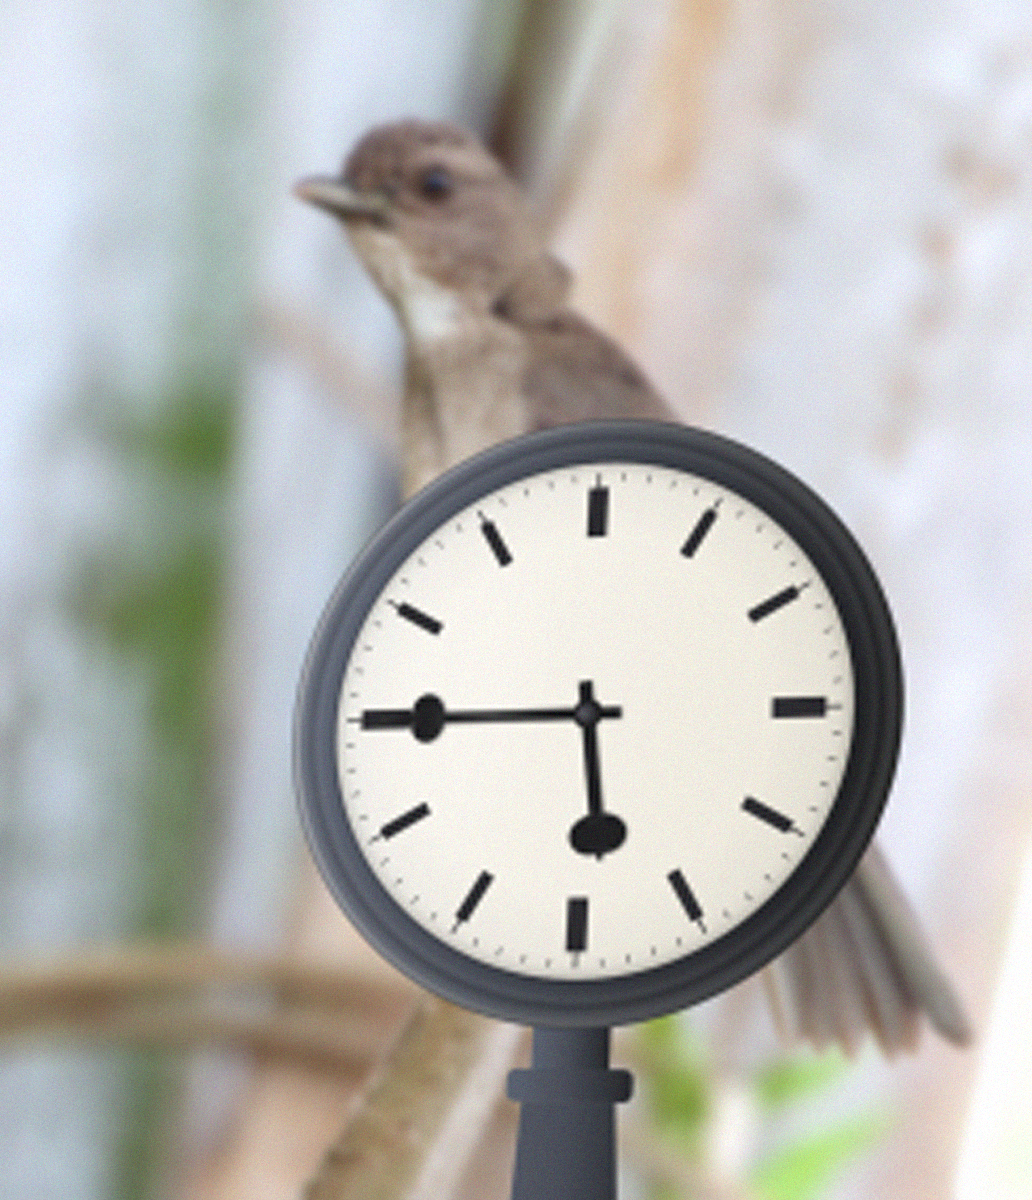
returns 5.45
